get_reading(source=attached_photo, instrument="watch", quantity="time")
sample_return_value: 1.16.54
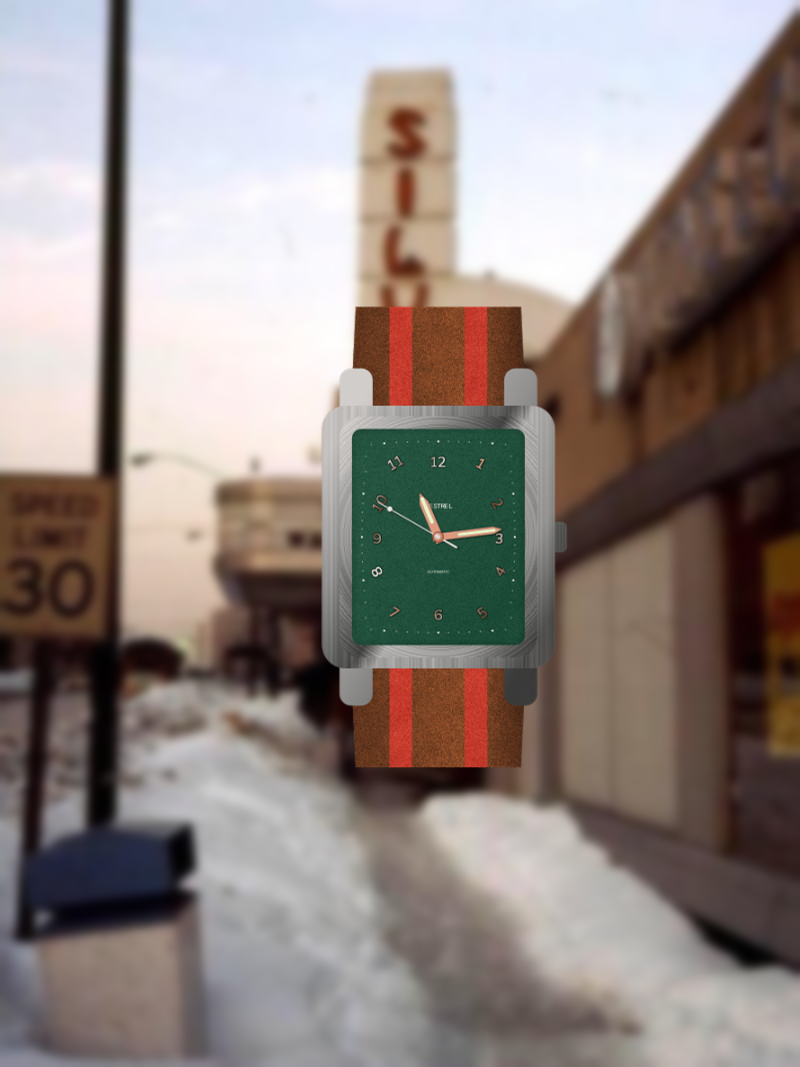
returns 11.13.50
